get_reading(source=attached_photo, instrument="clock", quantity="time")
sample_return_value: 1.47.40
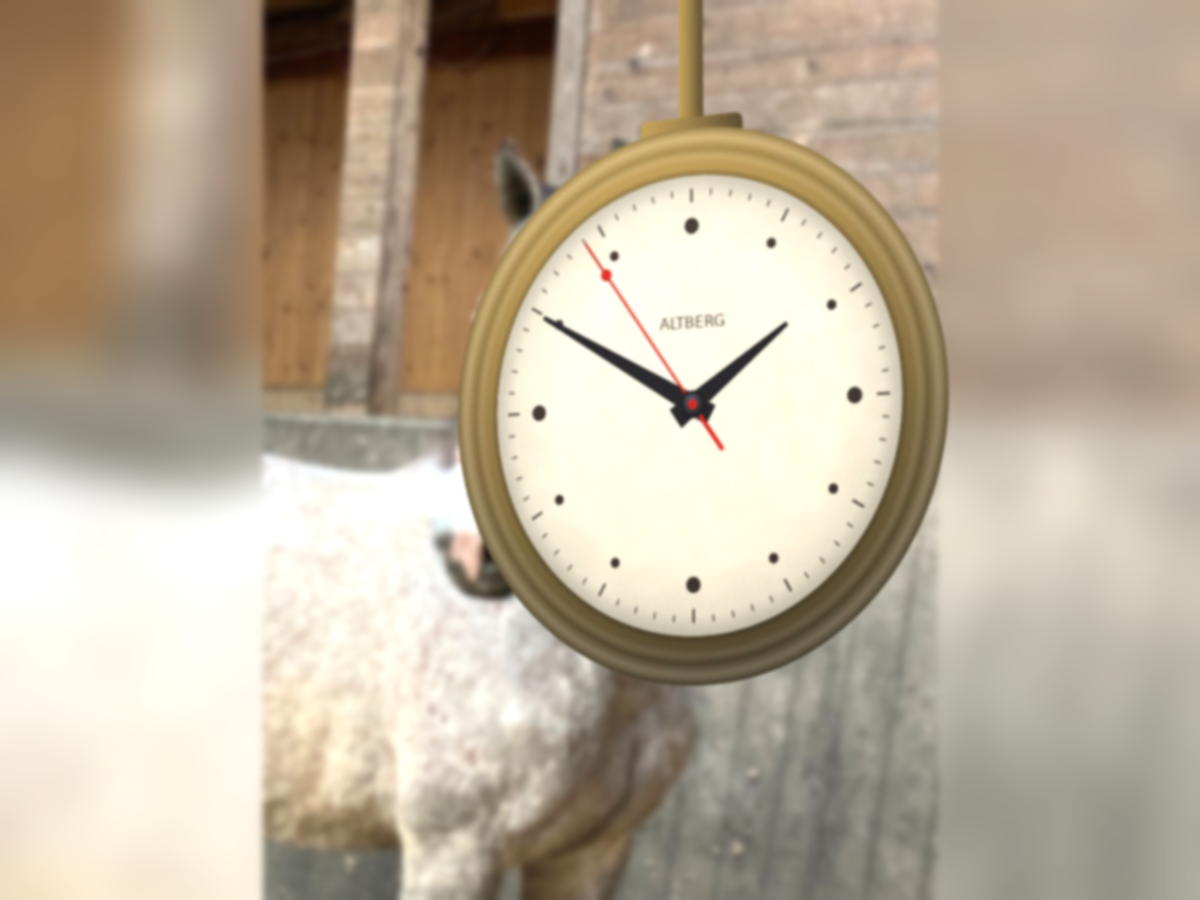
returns 1.49.54
